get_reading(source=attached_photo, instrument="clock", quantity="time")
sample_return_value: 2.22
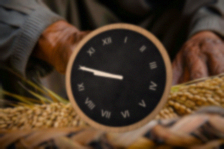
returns 9.50
